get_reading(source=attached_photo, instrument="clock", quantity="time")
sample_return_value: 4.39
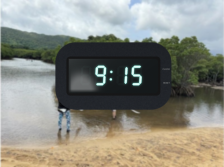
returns 9.15
